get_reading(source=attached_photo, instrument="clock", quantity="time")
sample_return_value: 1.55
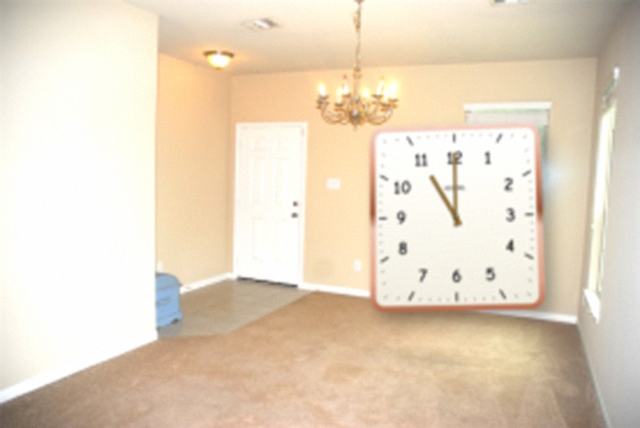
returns 11.00
